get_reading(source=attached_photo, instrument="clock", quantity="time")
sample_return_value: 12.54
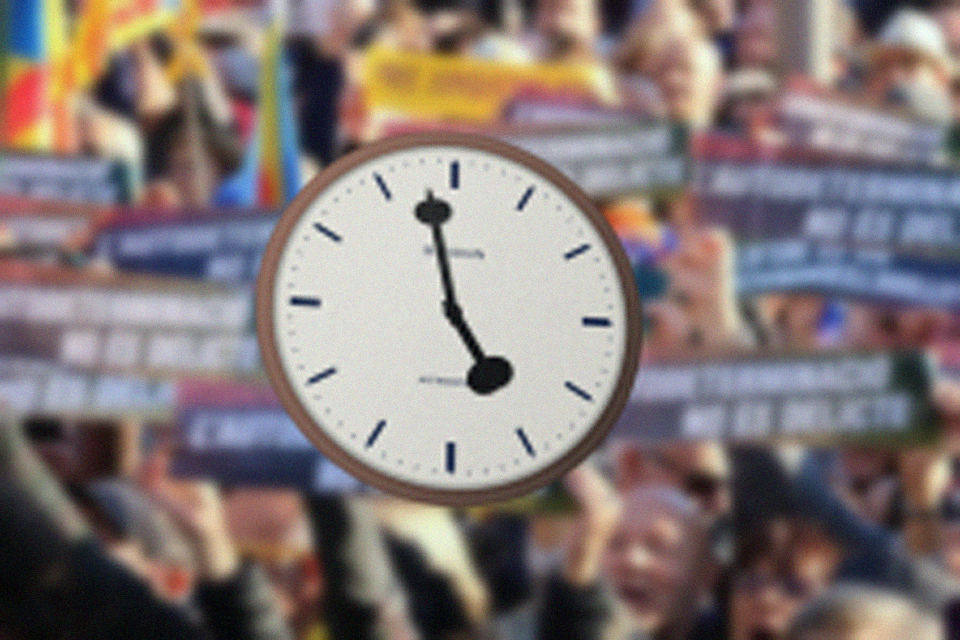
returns 4.58
